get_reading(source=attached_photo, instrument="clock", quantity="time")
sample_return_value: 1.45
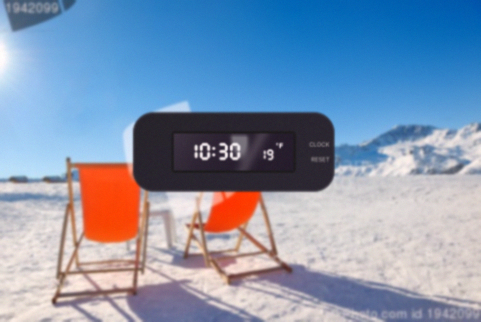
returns 10.30
